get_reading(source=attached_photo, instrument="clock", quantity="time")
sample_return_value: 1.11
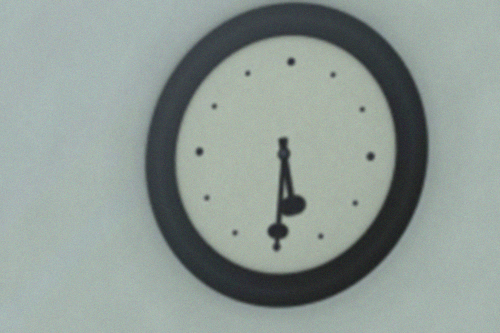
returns 5.30
